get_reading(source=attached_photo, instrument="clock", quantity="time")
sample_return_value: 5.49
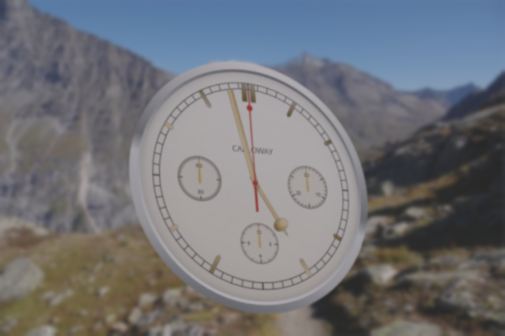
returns 4.58
